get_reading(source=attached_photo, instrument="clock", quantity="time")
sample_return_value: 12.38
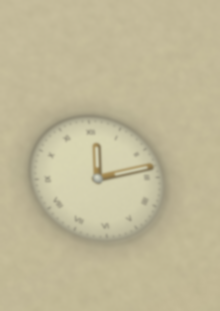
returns 12.13
